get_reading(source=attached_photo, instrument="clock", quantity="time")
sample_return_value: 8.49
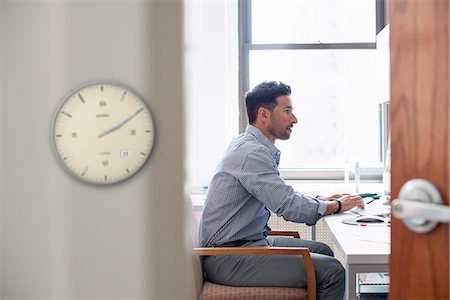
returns 2.10
